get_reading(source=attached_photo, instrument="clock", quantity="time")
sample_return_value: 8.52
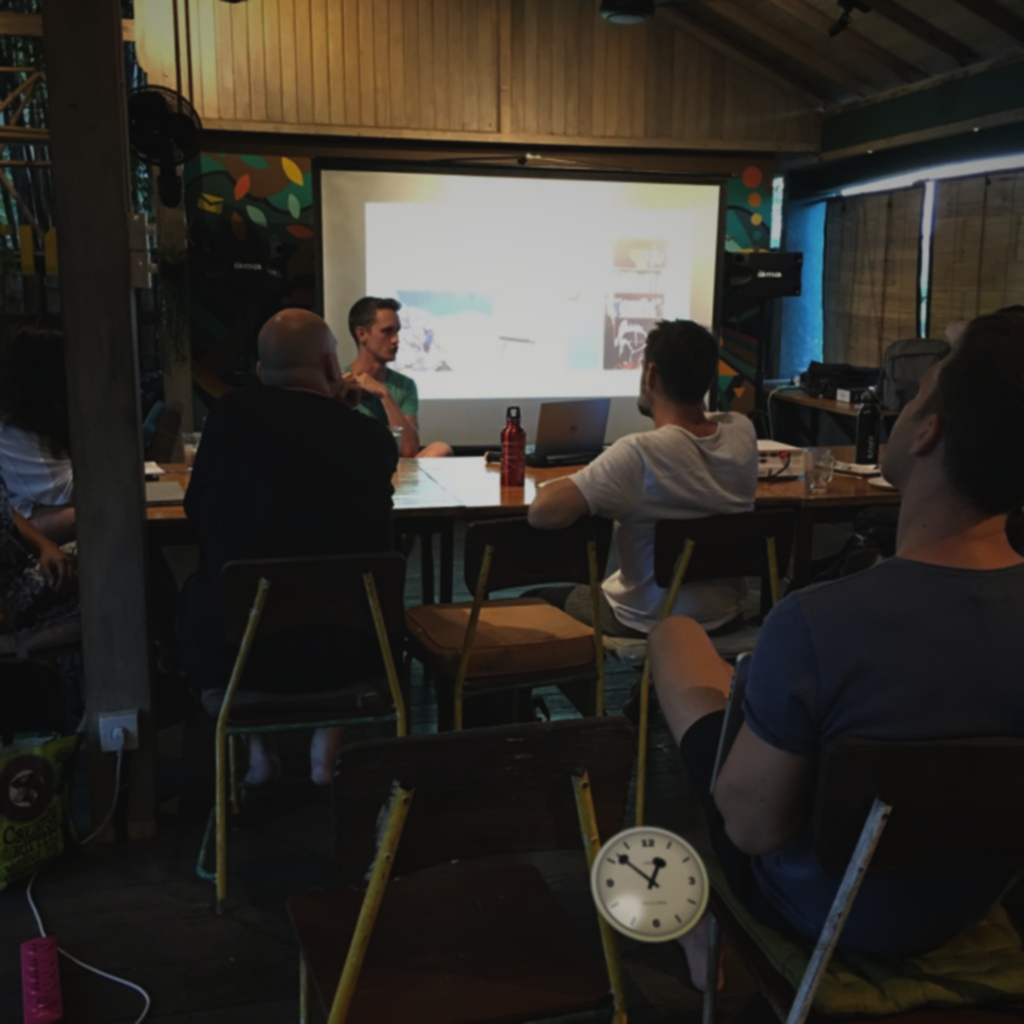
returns 12.52
